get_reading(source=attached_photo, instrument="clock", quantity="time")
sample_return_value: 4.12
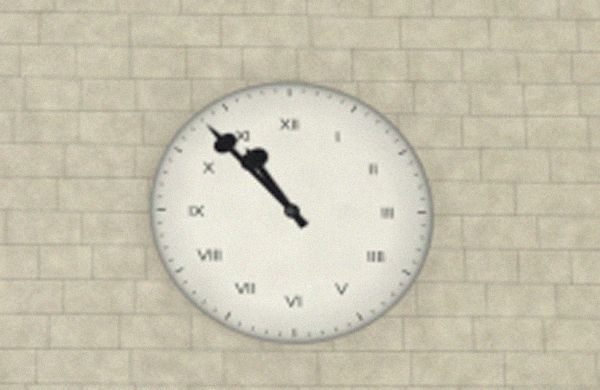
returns 10.53
